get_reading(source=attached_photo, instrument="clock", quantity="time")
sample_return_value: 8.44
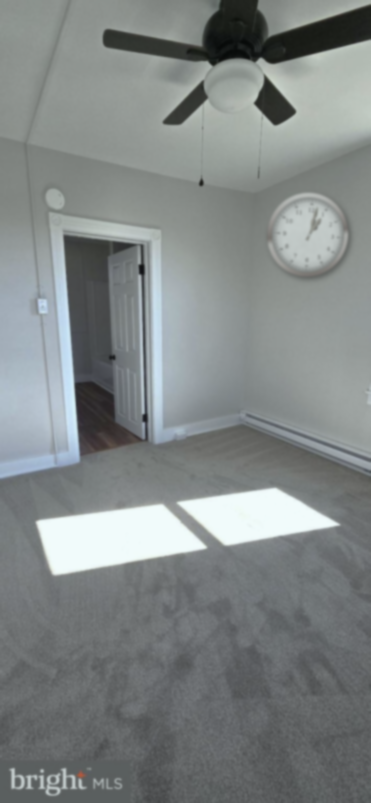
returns 1.02
